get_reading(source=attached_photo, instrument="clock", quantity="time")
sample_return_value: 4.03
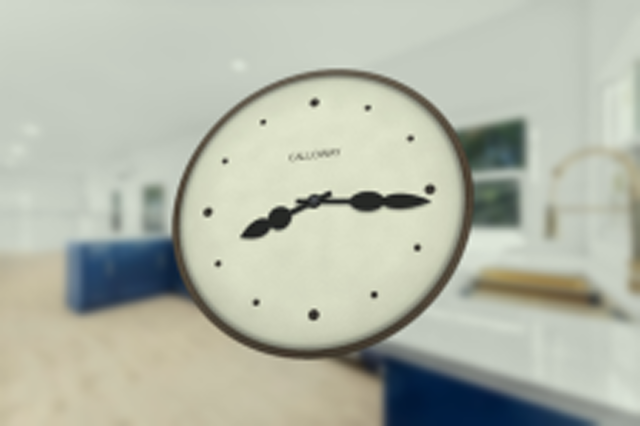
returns 8.16
